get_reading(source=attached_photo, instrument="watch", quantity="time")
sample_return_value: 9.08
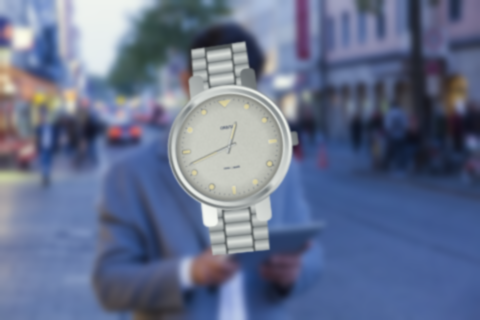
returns 12.42
